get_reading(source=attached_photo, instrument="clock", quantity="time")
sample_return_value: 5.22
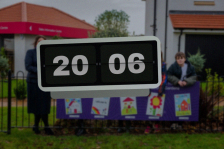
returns 20.06
